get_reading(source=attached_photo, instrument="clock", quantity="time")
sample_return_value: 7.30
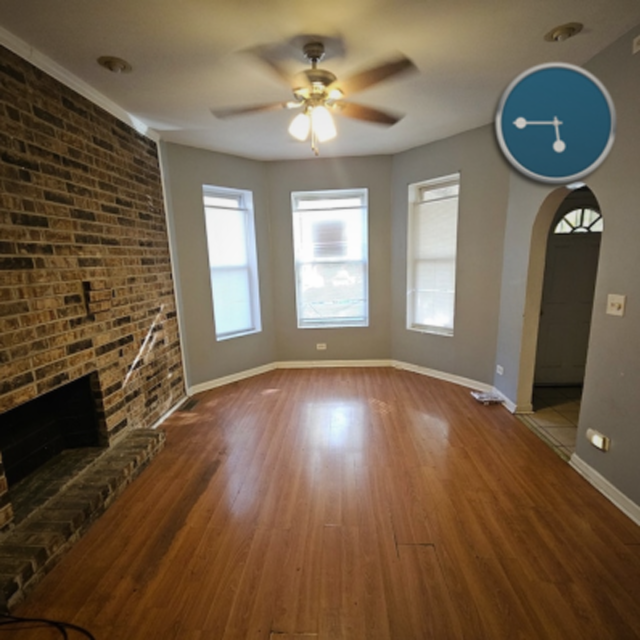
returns 5.45
